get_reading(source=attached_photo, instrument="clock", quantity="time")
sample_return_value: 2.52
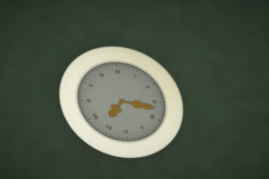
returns 7.17
